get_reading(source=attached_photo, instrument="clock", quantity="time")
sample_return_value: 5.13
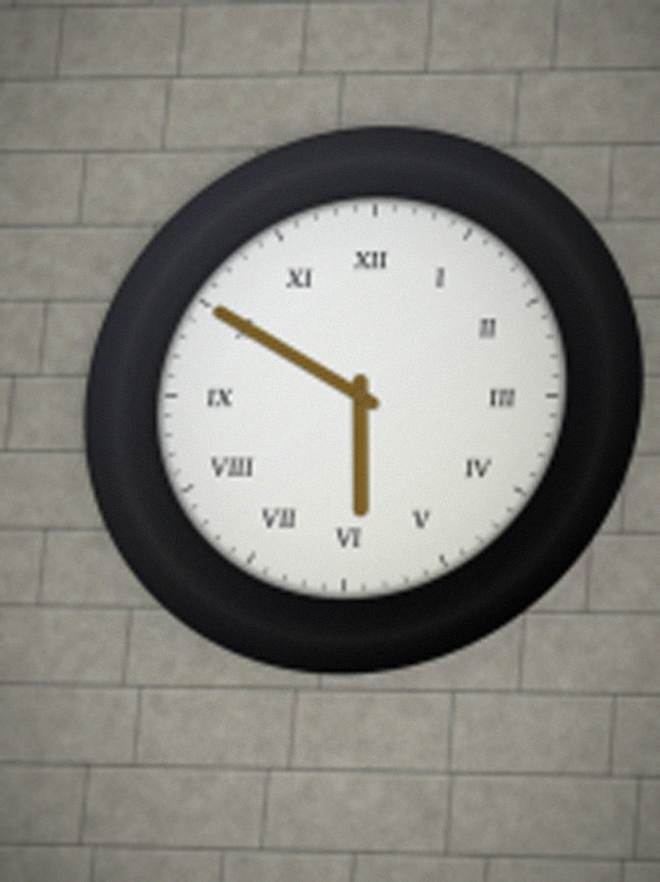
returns 5.50
